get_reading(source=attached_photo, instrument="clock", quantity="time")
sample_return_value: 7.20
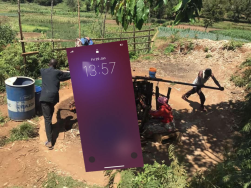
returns 13.57
